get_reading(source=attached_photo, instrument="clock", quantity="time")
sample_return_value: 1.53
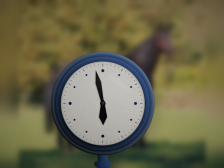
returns 5.58
